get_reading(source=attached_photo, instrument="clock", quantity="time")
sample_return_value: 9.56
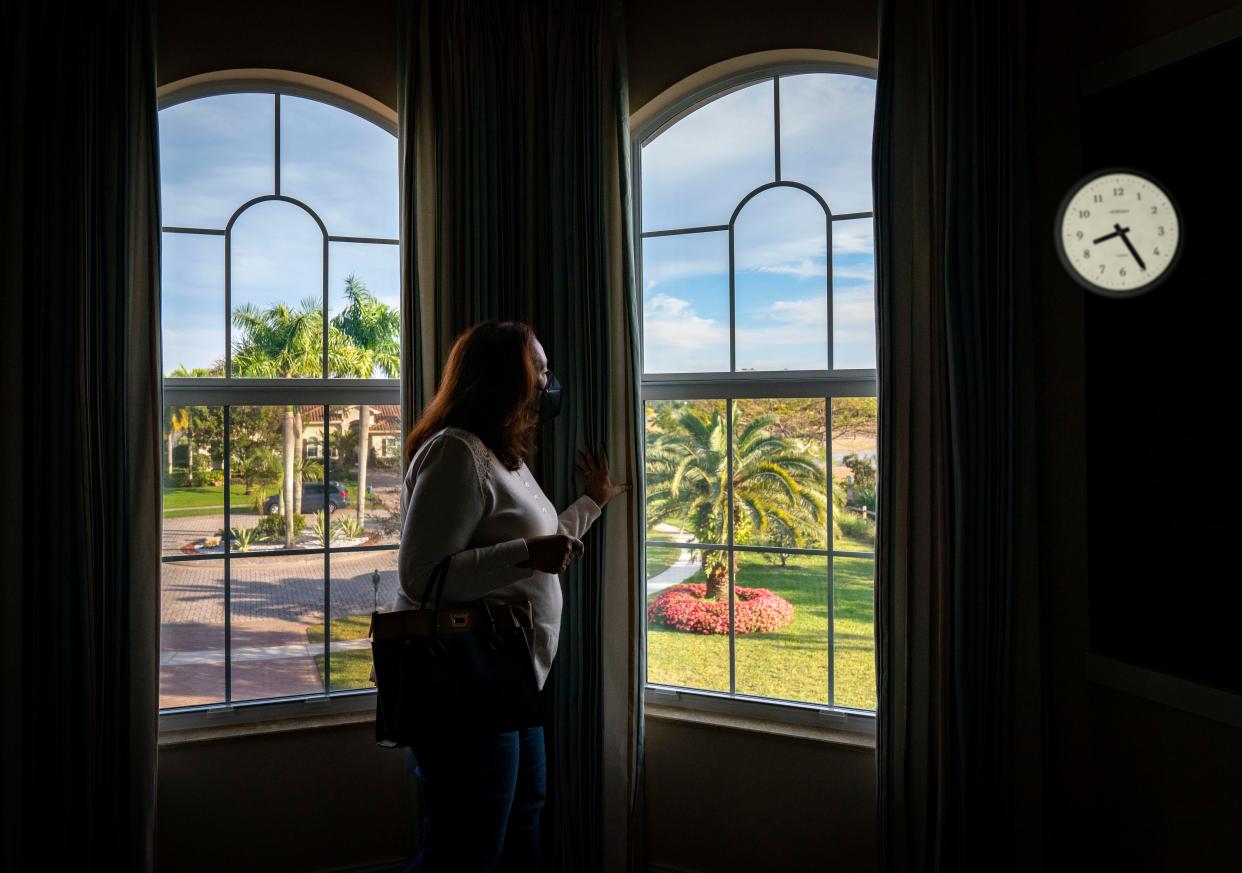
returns 8.25
